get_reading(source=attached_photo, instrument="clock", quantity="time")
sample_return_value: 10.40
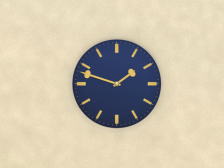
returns 1.48
